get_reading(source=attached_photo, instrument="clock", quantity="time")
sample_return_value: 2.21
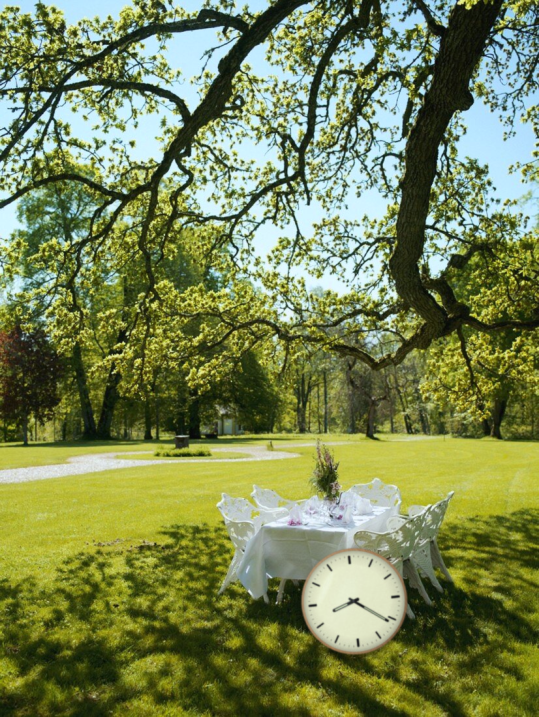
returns 8.21
